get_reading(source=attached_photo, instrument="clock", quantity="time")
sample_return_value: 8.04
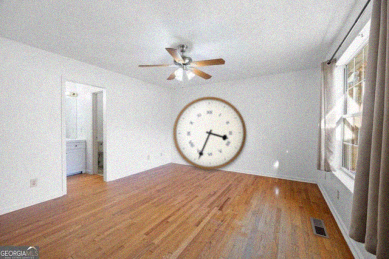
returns 3.34
